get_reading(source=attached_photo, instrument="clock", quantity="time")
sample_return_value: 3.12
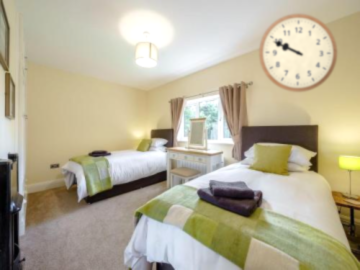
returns 9.49
